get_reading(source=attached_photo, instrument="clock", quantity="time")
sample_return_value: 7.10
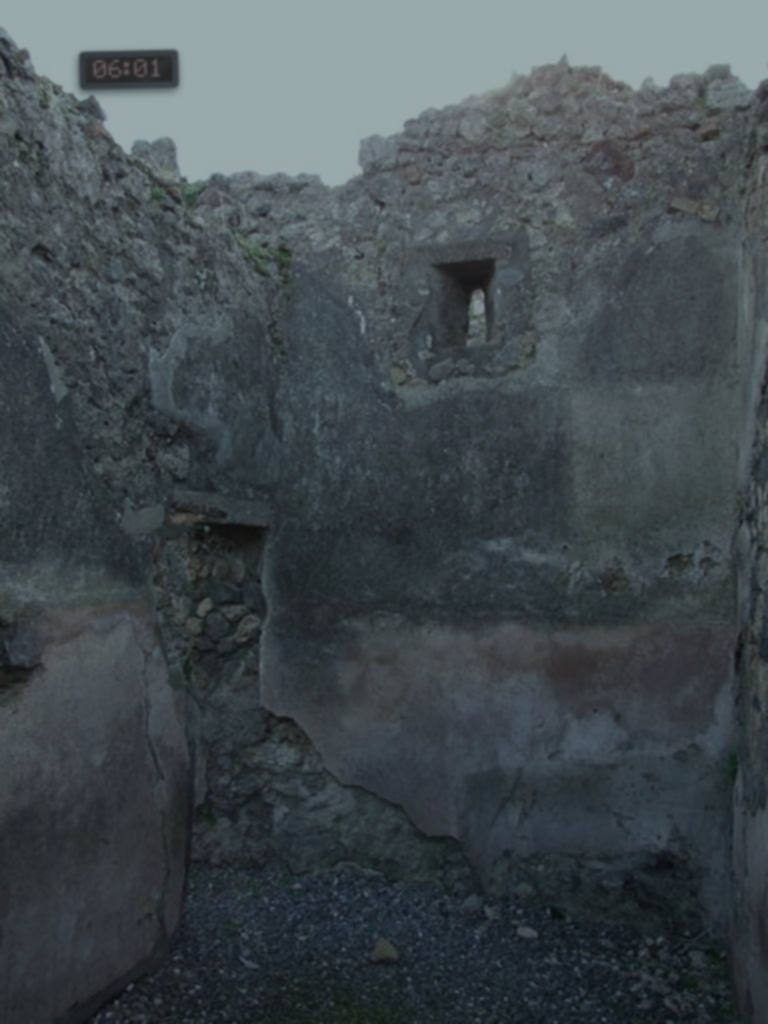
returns 6.01
